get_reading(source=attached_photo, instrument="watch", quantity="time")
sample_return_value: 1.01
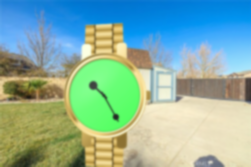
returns 10.25
